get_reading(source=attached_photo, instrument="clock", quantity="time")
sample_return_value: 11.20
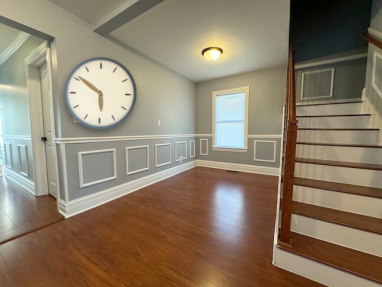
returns 5.51
